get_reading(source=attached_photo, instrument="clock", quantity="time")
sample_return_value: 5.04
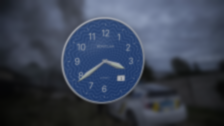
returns 3.39
